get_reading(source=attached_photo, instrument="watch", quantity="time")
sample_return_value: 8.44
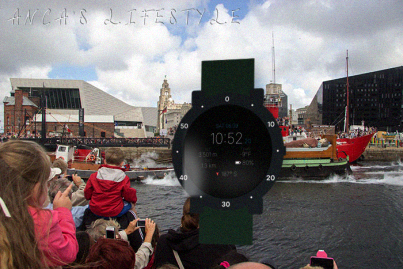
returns 10.52
